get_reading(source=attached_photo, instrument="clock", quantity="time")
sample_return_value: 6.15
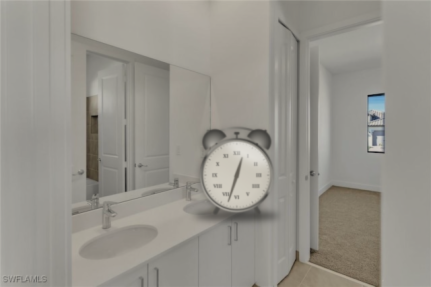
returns 12.33
